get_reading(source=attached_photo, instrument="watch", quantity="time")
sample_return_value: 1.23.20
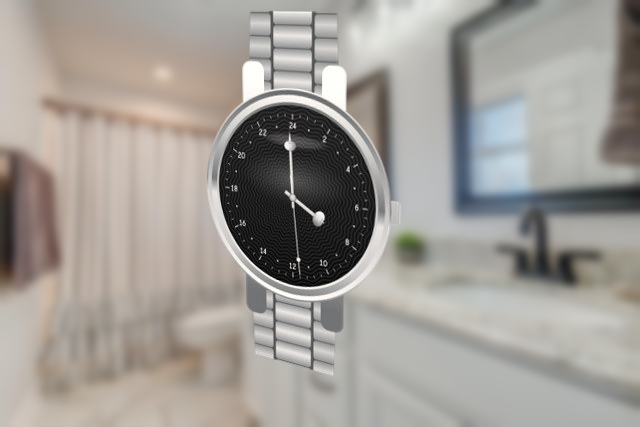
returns 7.59.29
